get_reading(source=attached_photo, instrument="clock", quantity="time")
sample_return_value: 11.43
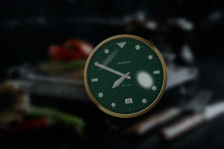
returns 7.50
